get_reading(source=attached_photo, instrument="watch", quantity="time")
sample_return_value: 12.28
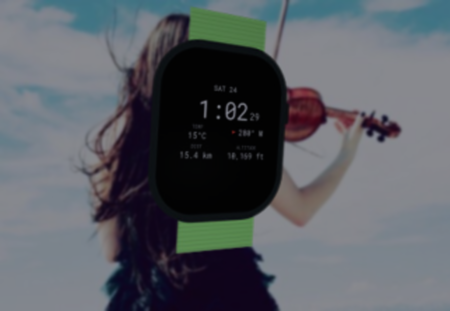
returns 1.02
